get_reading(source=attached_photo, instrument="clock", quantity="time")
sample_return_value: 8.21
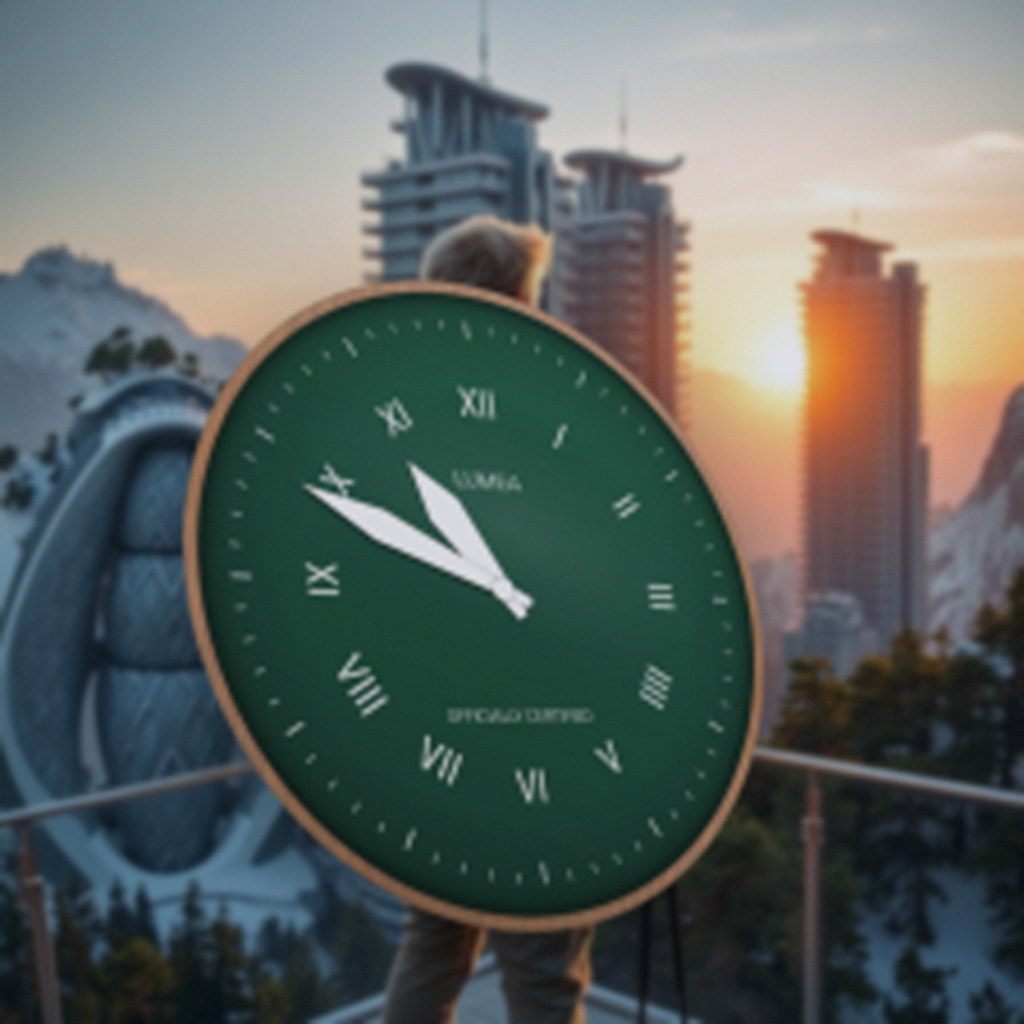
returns 10.49
